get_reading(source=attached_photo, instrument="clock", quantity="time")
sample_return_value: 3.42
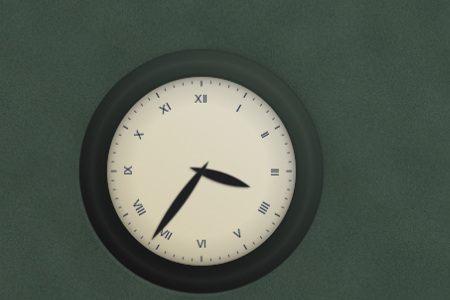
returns 3.36
